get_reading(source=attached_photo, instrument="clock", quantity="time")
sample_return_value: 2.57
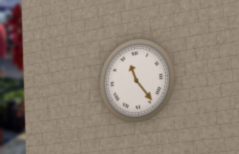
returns 11.24
